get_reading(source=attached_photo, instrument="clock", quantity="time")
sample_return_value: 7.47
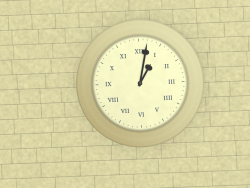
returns 1.02
